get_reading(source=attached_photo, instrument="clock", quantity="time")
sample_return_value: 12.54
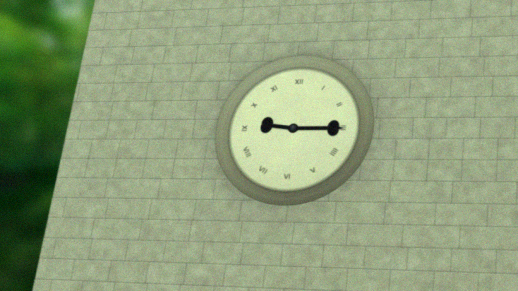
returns 9.15
